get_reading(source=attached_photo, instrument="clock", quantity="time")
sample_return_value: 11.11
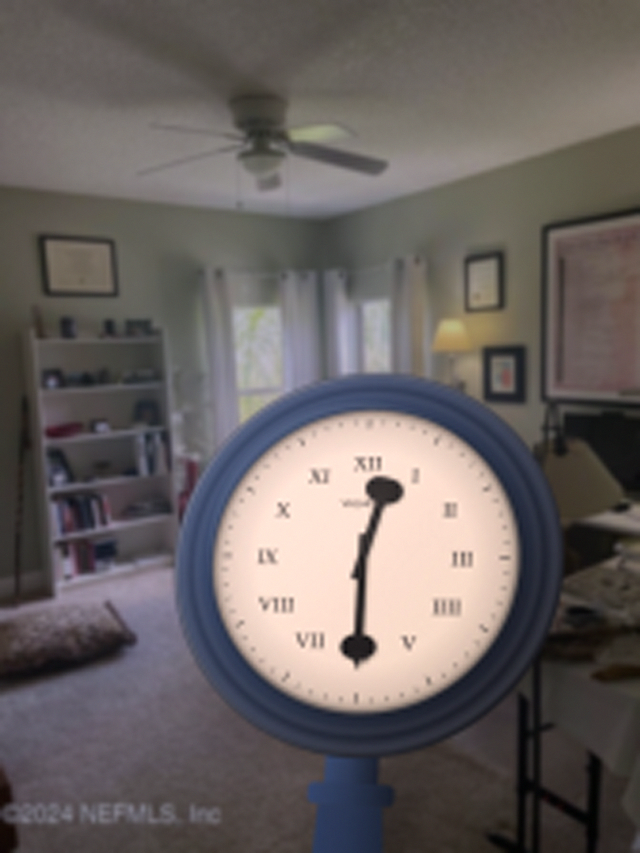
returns 12.30
